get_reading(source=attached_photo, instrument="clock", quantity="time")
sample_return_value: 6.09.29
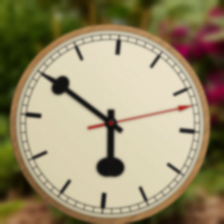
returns 5.50.12
